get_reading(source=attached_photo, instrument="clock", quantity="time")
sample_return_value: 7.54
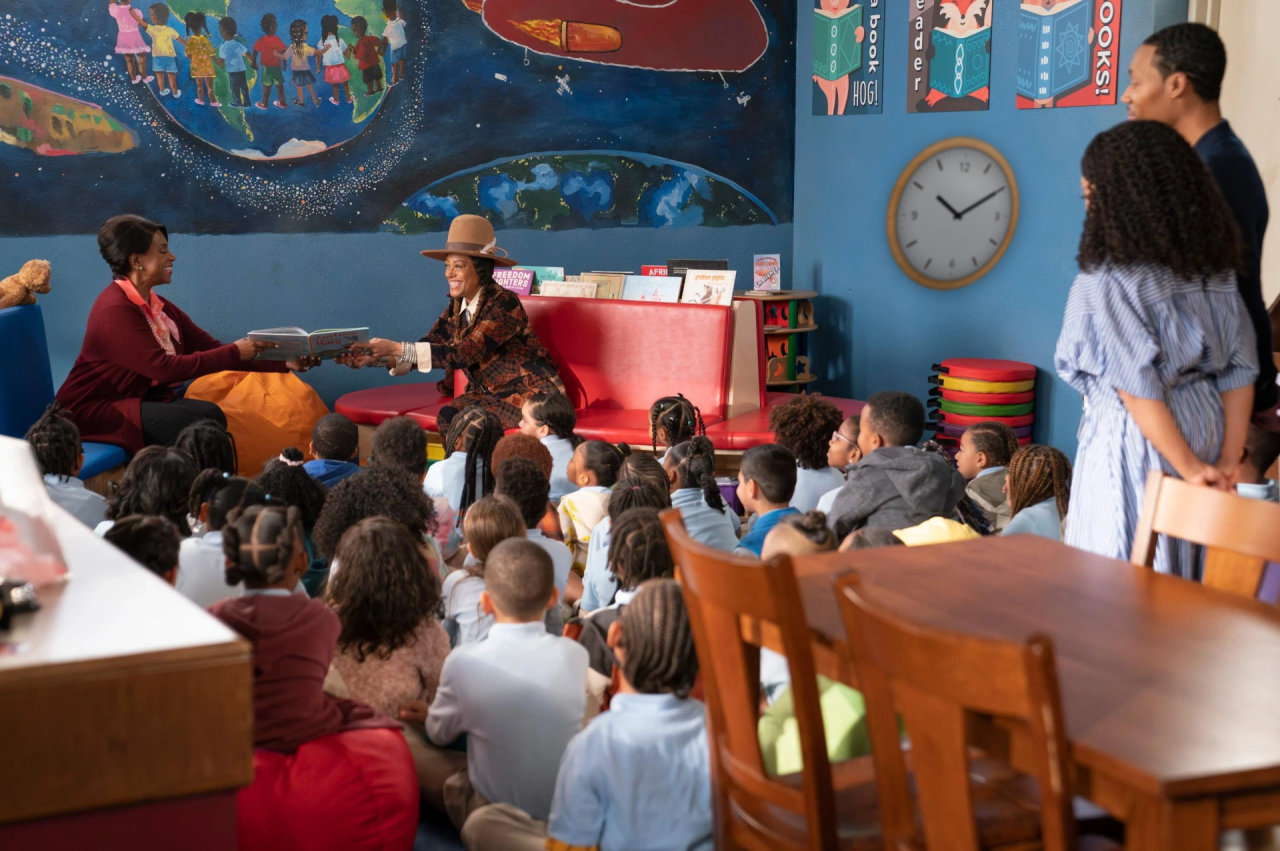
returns 10.10
